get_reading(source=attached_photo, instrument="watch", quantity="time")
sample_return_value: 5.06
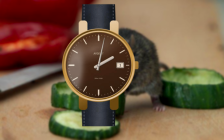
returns 2.02
